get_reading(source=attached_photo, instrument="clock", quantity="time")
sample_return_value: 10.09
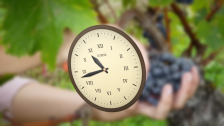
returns 10.43
